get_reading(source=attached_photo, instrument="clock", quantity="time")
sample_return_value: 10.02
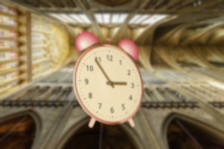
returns 2.54
